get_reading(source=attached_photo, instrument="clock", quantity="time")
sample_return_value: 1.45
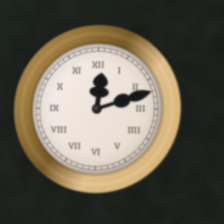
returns 12.12
